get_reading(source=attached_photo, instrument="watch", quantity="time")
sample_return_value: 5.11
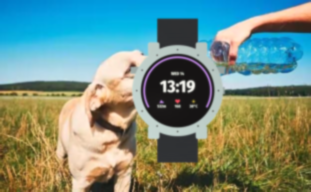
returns 13.19
